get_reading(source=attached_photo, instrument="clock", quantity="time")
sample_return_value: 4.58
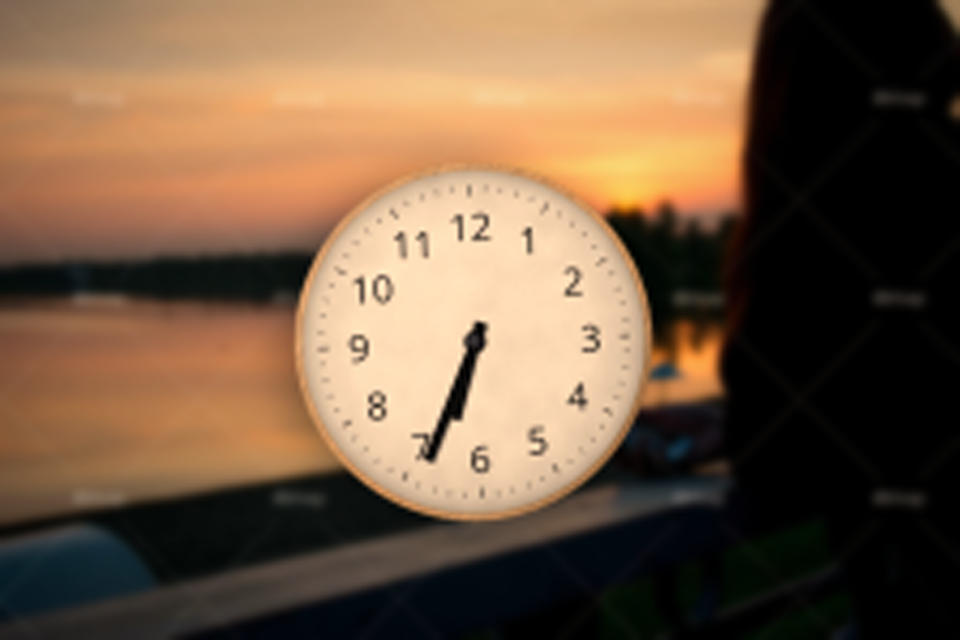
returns 6.34
